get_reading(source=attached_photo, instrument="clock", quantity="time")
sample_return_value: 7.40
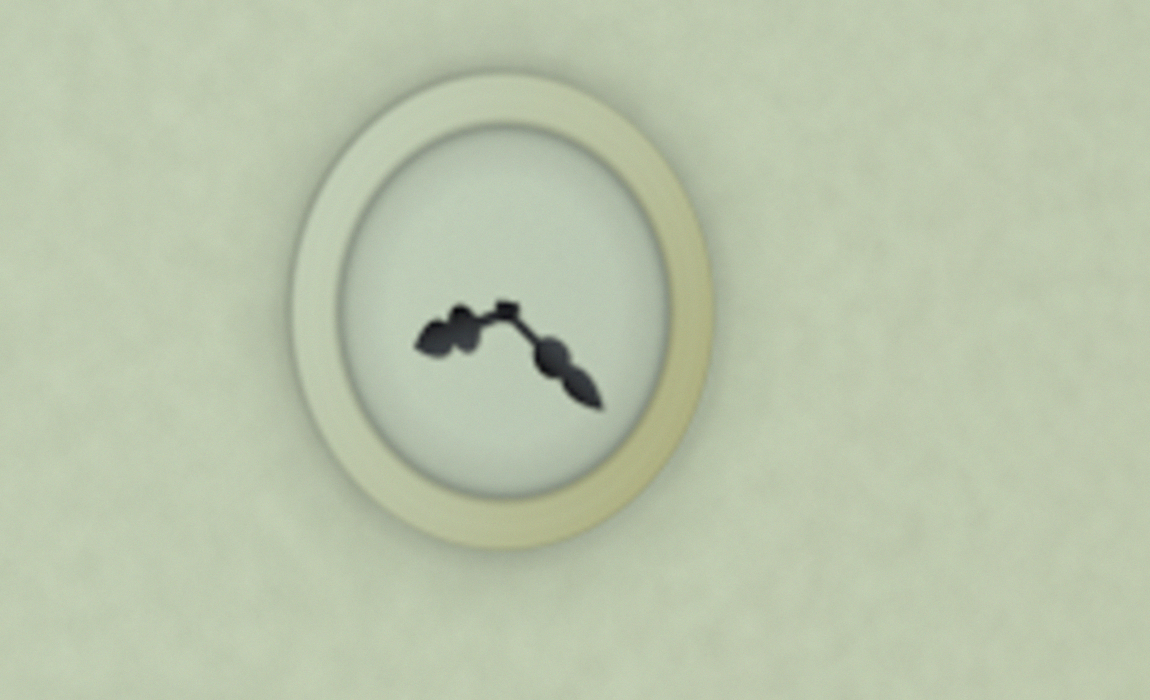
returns 8.22
